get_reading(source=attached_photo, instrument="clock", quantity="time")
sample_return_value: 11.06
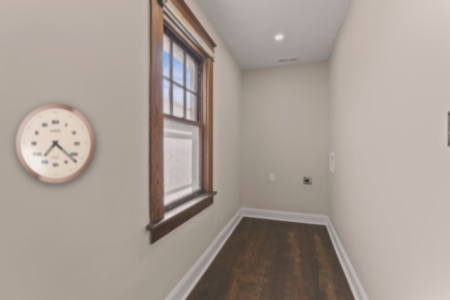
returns 7.22
